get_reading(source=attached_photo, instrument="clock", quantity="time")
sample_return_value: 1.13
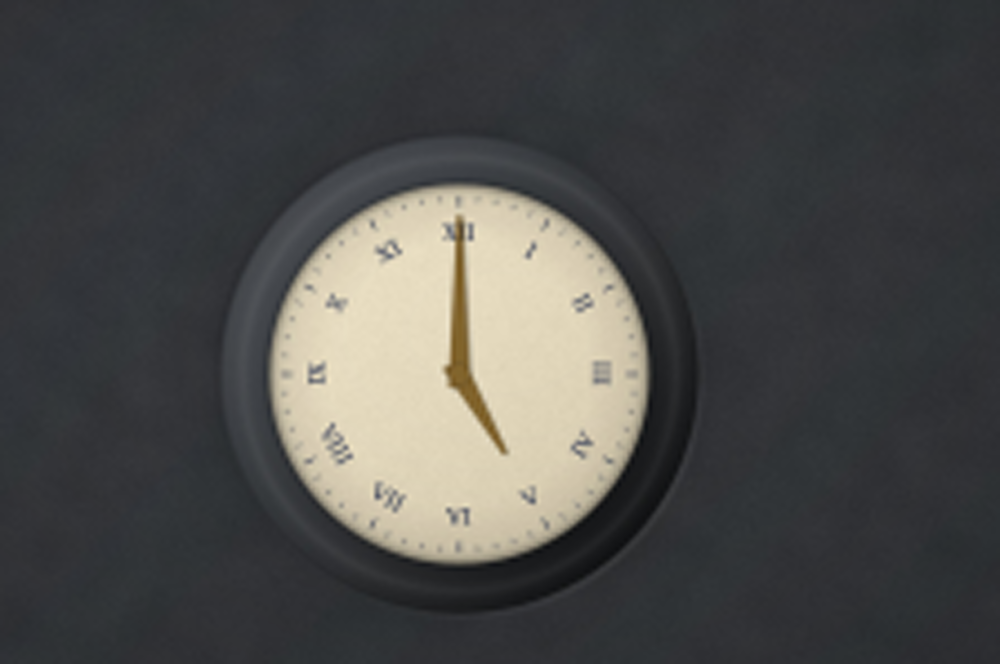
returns 5.00
